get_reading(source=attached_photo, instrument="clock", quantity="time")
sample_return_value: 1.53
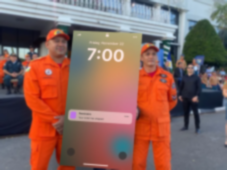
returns 7.00
